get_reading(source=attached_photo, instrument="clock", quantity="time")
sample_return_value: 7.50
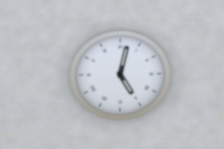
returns 5.02
